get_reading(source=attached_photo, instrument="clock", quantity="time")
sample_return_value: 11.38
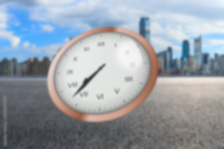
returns 7.37
